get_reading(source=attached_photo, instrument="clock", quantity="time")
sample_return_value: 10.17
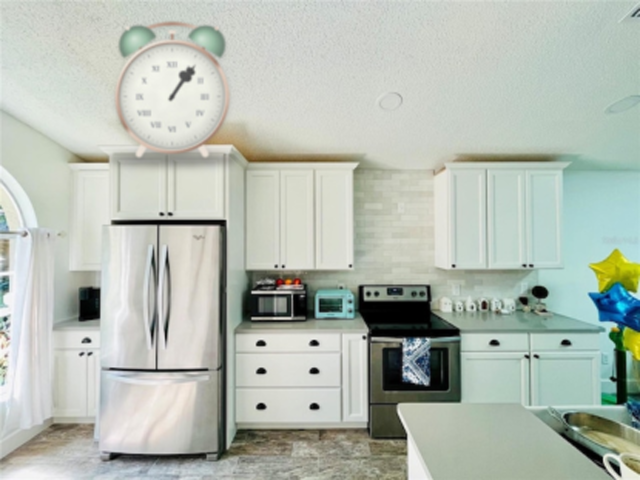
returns 1.06
